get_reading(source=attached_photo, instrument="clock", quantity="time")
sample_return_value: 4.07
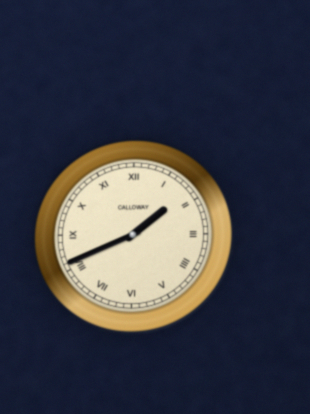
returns 1.41
